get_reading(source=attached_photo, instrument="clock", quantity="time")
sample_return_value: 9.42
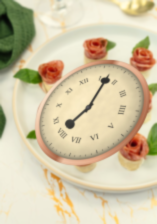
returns 8.07
